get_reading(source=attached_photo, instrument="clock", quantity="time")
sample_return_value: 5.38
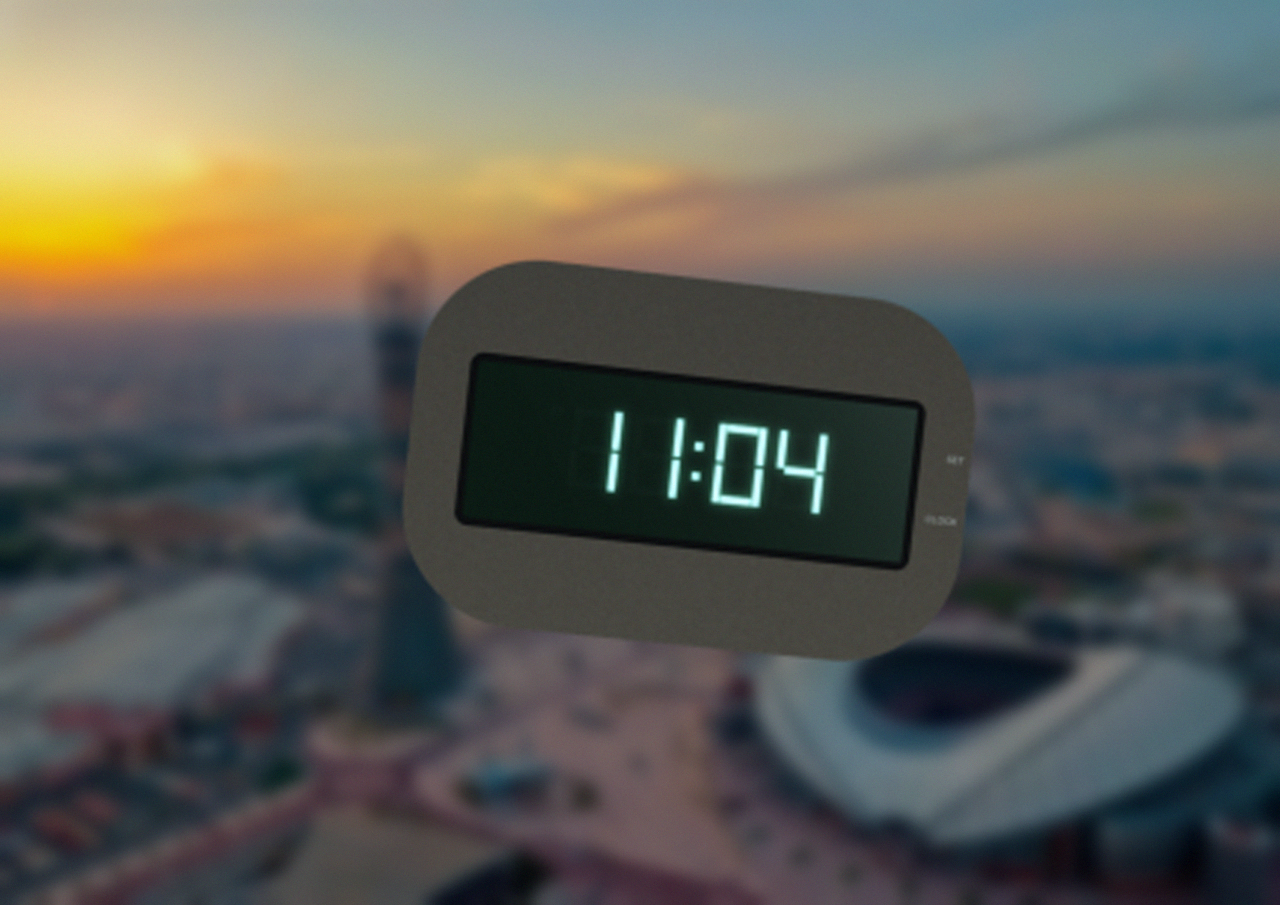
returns 11.04
